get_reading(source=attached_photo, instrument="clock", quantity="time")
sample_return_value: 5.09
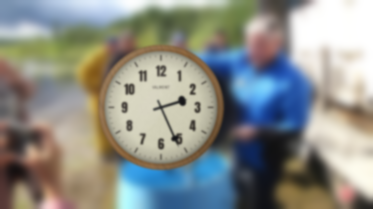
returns 2.26
